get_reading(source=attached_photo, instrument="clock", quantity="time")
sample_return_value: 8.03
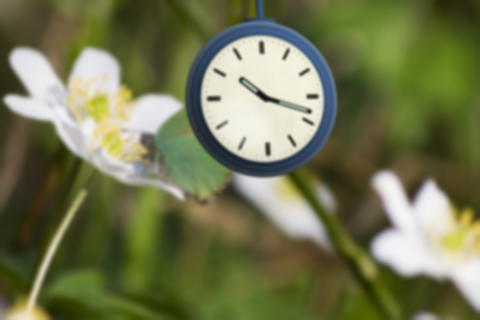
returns 10.18
